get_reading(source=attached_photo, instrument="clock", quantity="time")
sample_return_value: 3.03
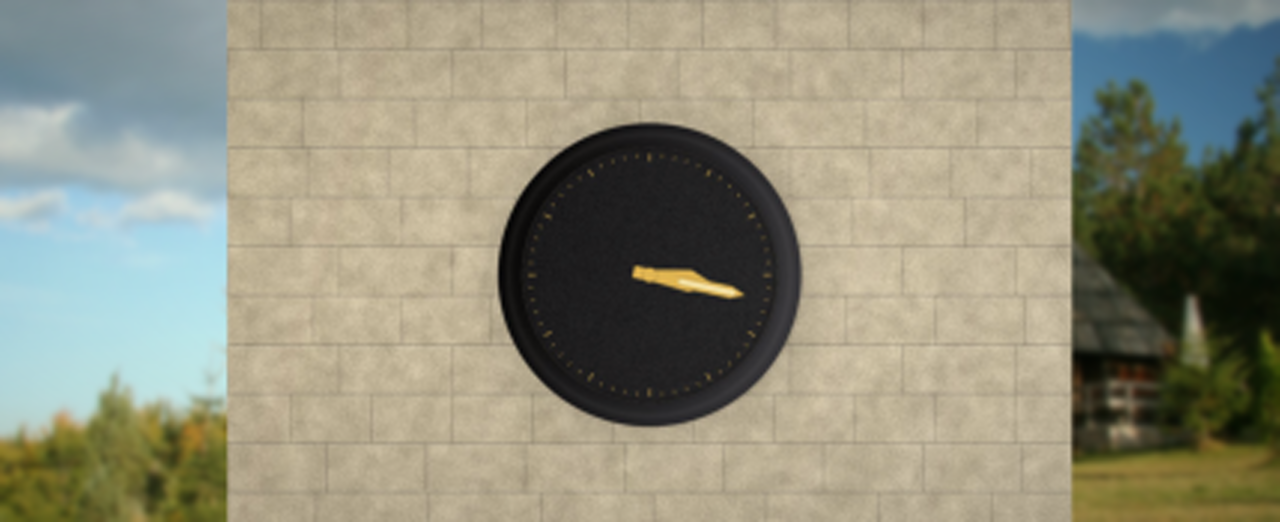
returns 3.17
